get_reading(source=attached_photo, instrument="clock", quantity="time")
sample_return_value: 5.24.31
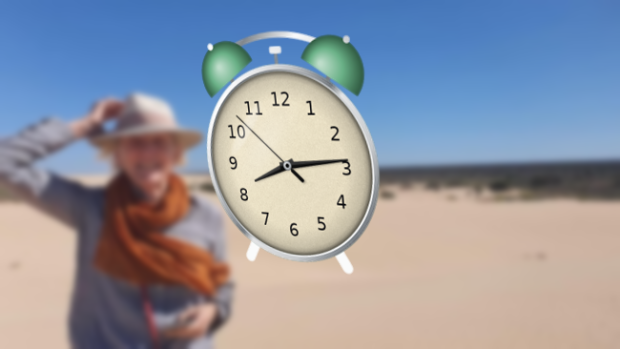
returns 8.13.52
